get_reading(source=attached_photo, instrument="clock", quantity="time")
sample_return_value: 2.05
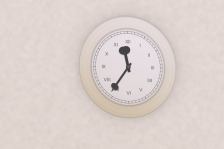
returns 11.36
